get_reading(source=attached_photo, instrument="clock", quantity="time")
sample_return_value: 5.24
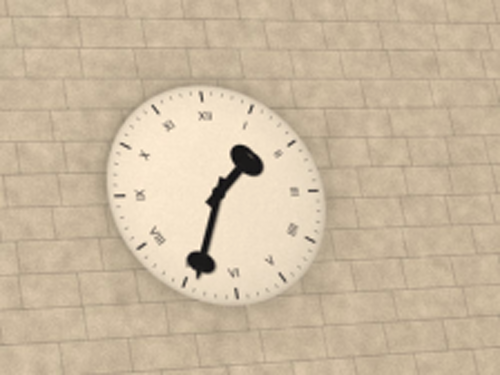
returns 1.34
